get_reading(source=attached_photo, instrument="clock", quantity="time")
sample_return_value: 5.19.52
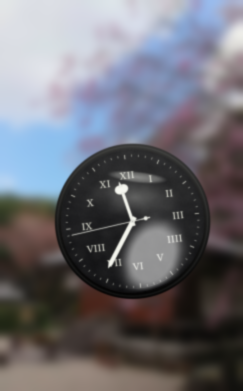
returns 11.35.44
